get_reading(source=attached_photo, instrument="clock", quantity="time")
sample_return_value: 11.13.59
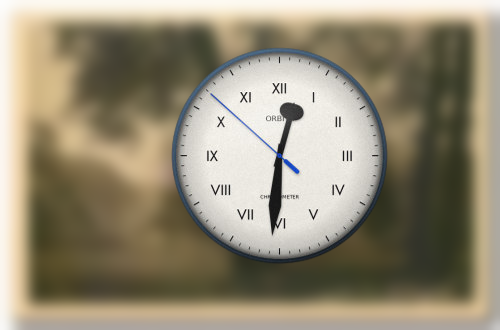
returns 12.30.52
